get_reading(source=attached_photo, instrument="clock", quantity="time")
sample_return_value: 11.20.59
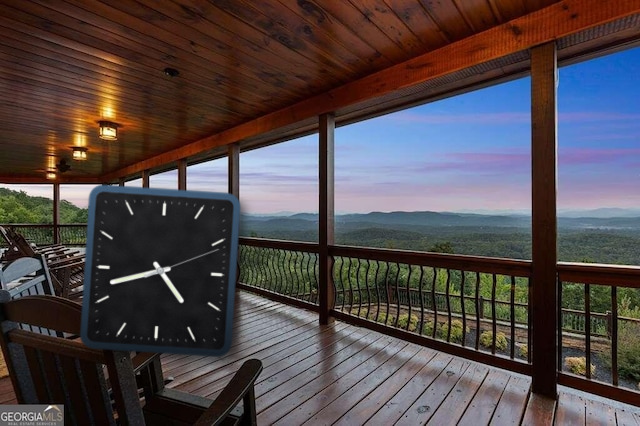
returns 4.42.11
